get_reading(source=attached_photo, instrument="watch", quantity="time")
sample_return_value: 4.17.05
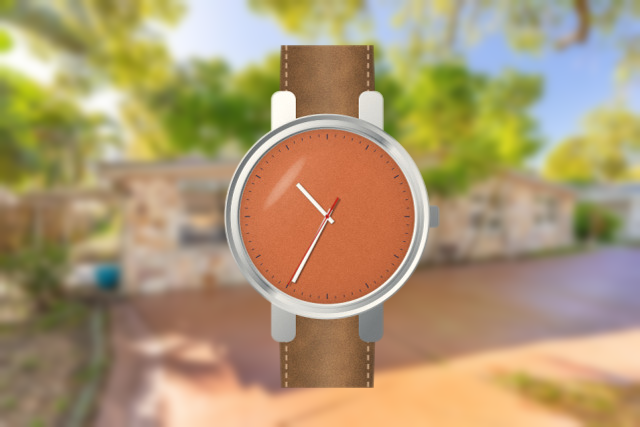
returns 10.34.35
